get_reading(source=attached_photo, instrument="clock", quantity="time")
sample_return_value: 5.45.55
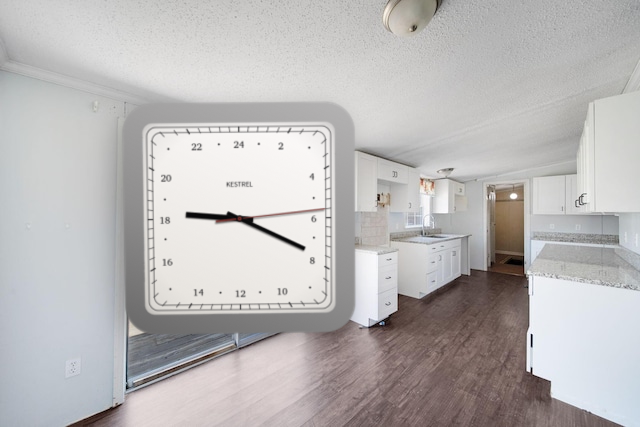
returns 18.19.14
